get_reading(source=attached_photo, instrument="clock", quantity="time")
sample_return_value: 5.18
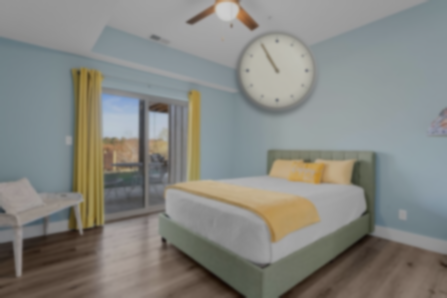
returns 10.55
